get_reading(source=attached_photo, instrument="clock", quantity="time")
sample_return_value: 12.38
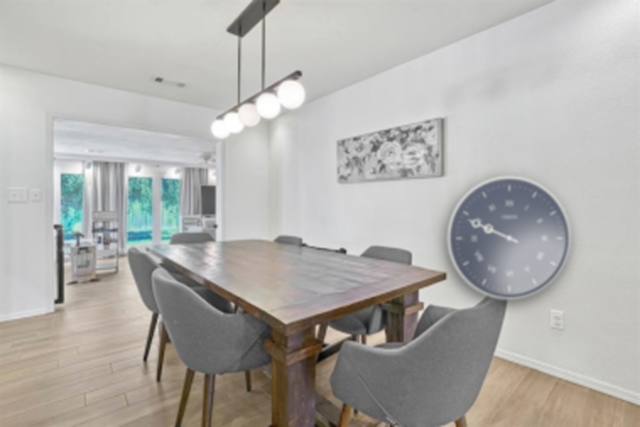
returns 9.49
